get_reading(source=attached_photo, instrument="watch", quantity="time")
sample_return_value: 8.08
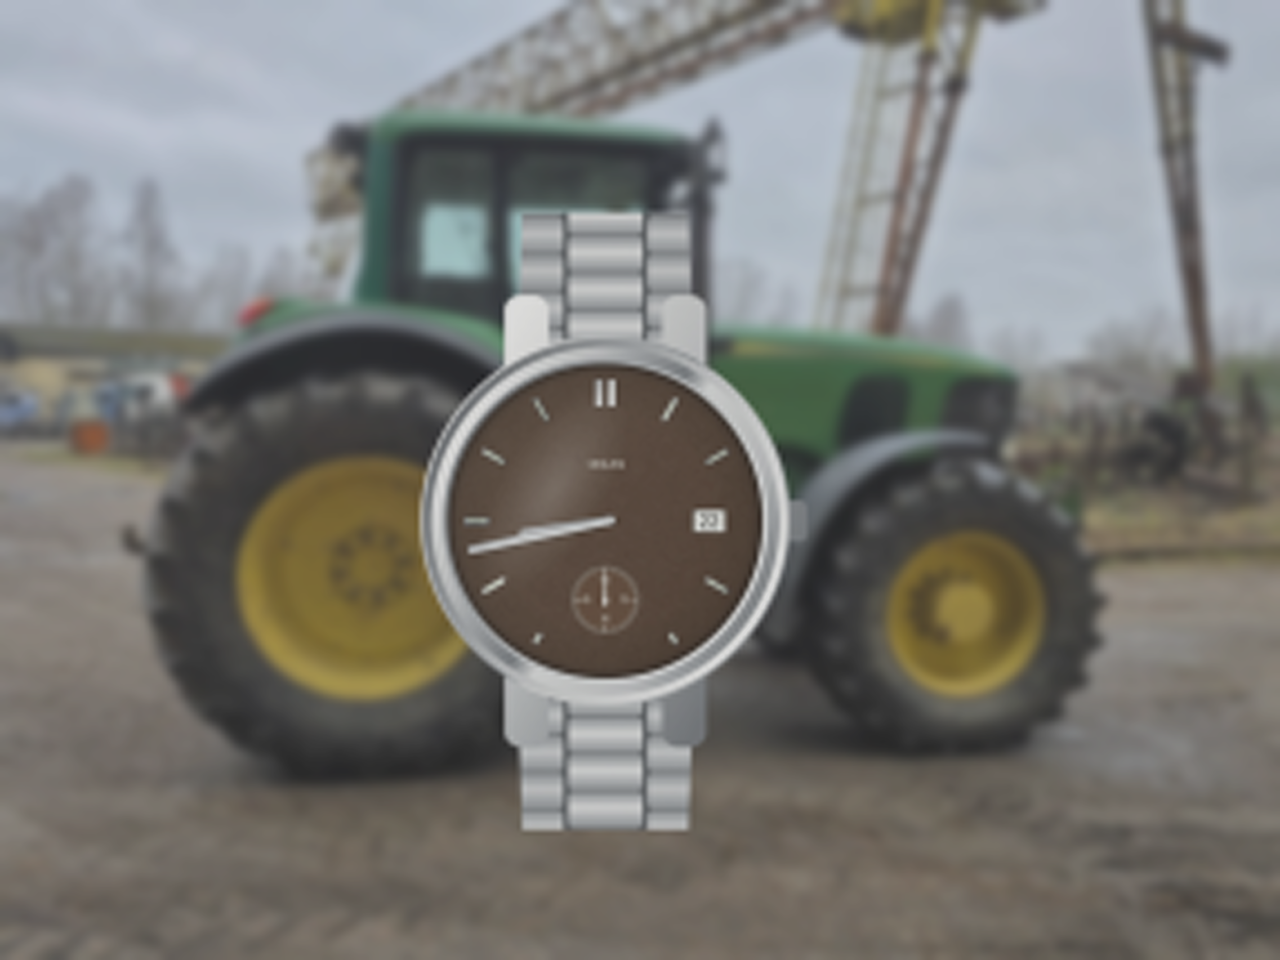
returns 8.43
